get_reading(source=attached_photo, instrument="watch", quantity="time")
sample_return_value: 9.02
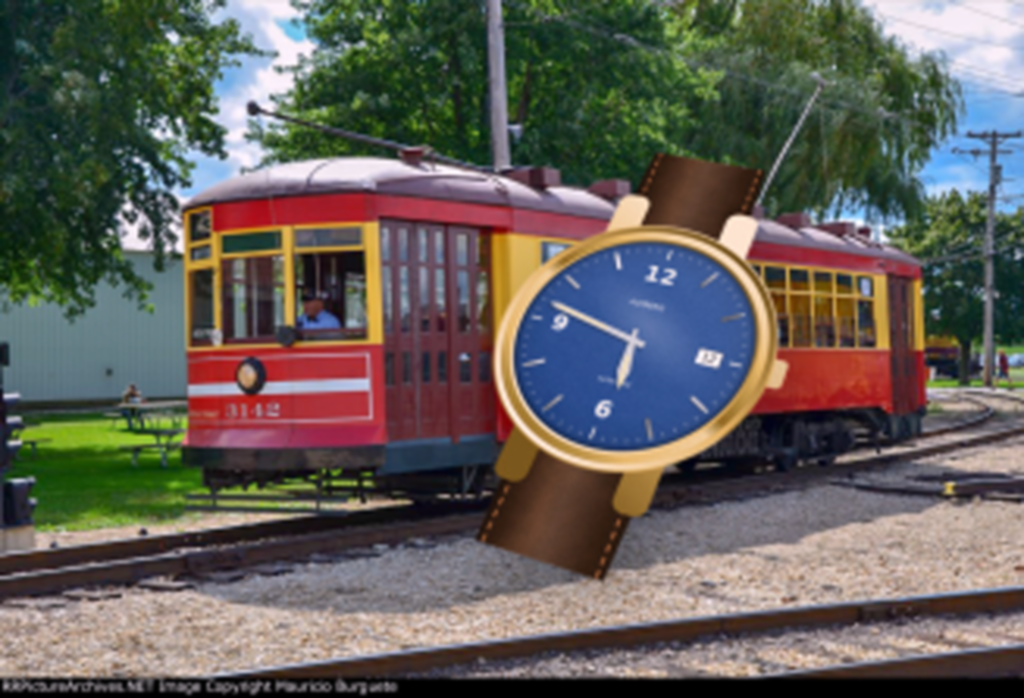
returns 5.47
